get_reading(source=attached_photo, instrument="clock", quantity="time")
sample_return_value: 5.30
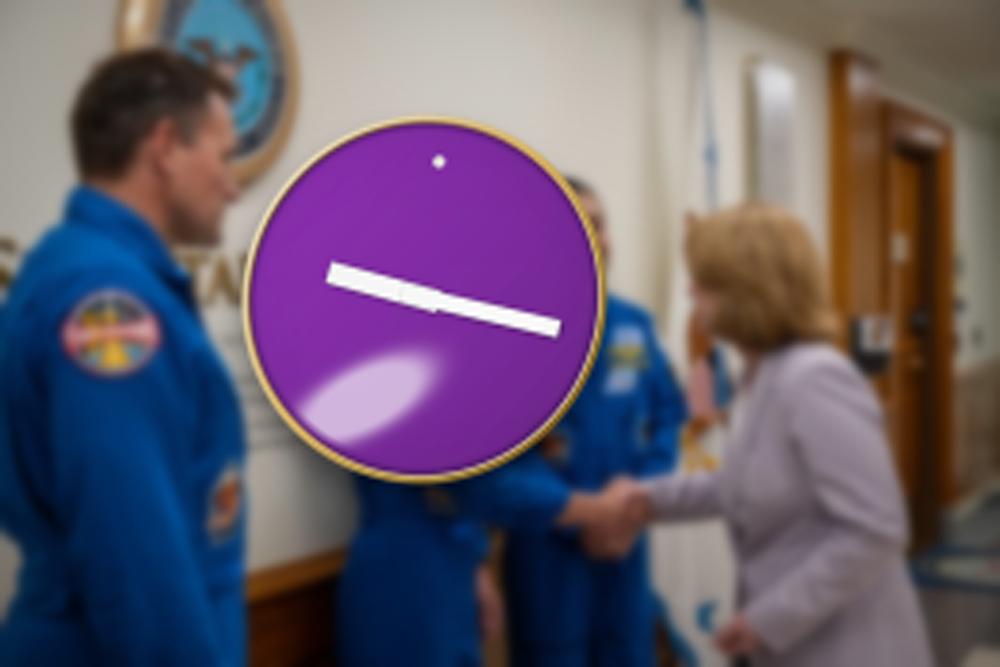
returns 9.16
